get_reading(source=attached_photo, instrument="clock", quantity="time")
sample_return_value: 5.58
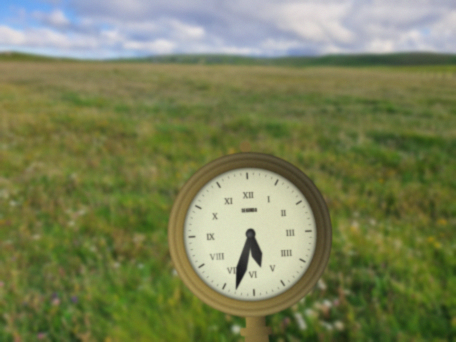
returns 5.33
